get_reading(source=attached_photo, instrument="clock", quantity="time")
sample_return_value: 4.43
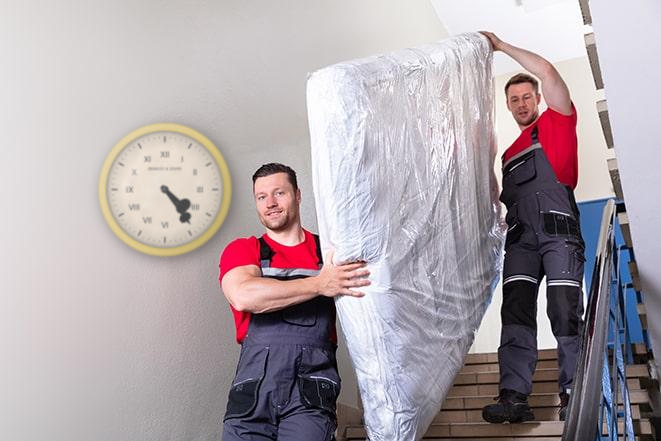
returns 4.24
